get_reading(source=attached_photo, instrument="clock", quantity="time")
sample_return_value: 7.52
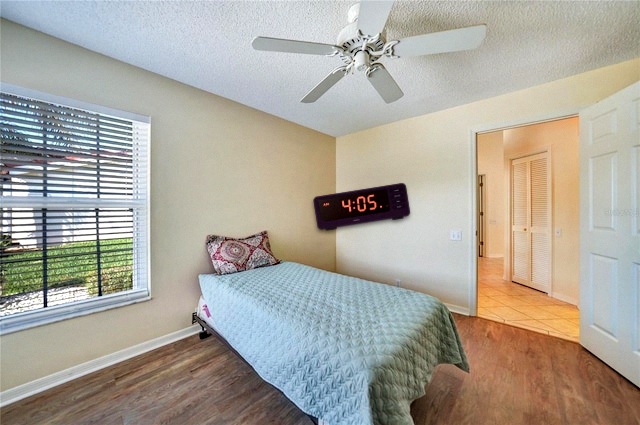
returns 4.05
